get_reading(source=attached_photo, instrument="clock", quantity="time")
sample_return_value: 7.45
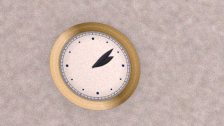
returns 2.08
